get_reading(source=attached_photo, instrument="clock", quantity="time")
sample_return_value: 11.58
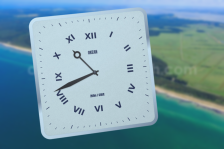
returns 10.42
